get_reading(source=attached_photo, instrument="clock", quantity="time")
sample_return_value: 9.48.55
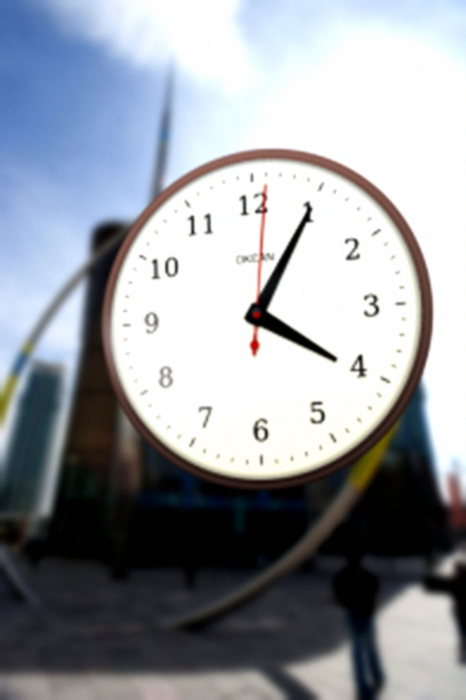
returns 4.05.01
